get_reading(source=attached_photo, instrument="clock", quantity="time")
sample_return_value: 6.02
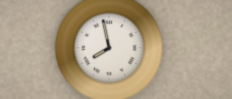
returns 7.58
